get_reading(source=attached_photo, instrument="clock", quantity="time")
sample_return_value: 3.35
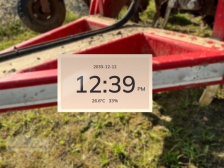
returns 12.39
